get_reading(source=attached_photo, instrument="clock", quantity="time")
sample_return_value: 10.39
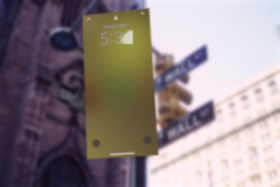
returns 5.34
